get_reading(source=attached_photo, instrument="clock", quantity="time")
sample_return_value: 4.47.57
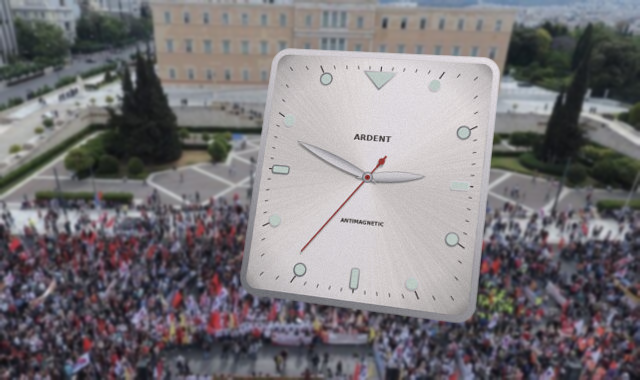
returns 2.48.36
